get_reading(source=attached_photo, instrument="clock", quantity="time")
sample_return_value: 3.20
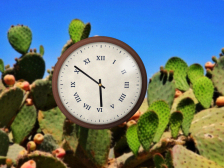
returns 5.51
